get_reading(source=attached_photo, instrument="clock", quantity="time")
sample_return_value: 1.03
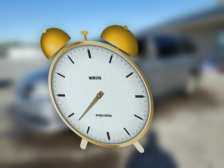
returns 7.38
